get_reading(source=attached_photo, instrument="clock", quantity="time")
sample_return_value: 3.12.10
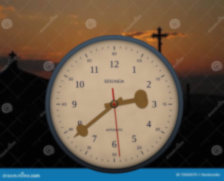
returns 2.38.29
